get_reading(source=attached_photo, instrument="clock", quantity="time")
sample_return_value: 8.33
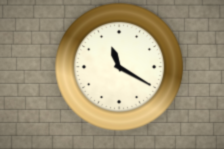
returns 11.20
